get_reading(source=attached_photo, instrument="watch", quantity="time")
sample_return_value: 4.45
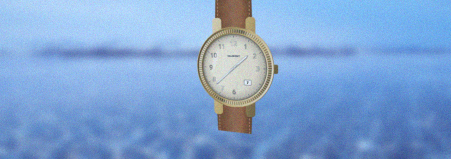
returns 1.38
